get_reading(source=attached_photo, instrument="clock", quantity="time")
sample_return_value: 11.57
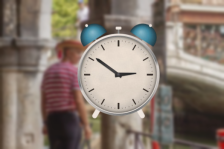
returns 2.51
